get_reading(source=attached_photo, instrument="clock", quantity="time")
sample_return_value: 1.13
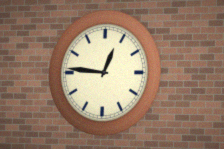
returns 12.46
